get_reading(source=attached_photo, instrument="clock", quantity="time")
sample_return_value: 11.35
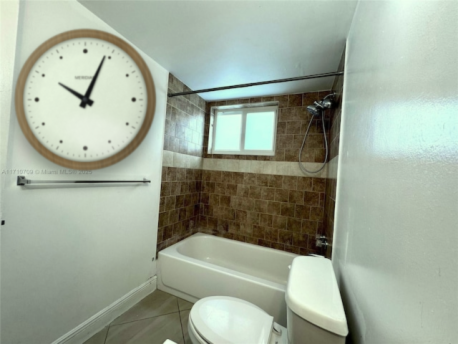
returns 10.04
